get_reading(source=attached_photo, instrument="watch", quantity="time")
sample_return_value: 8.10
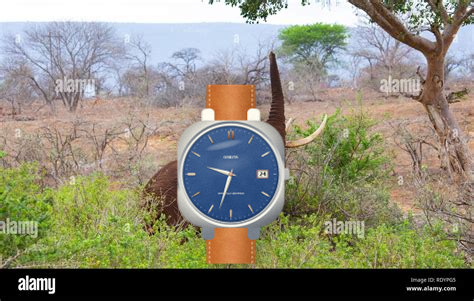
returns 9.33
